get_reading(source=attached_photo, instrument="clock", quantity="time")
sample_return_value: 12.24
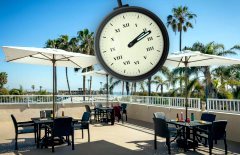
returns 2.12
